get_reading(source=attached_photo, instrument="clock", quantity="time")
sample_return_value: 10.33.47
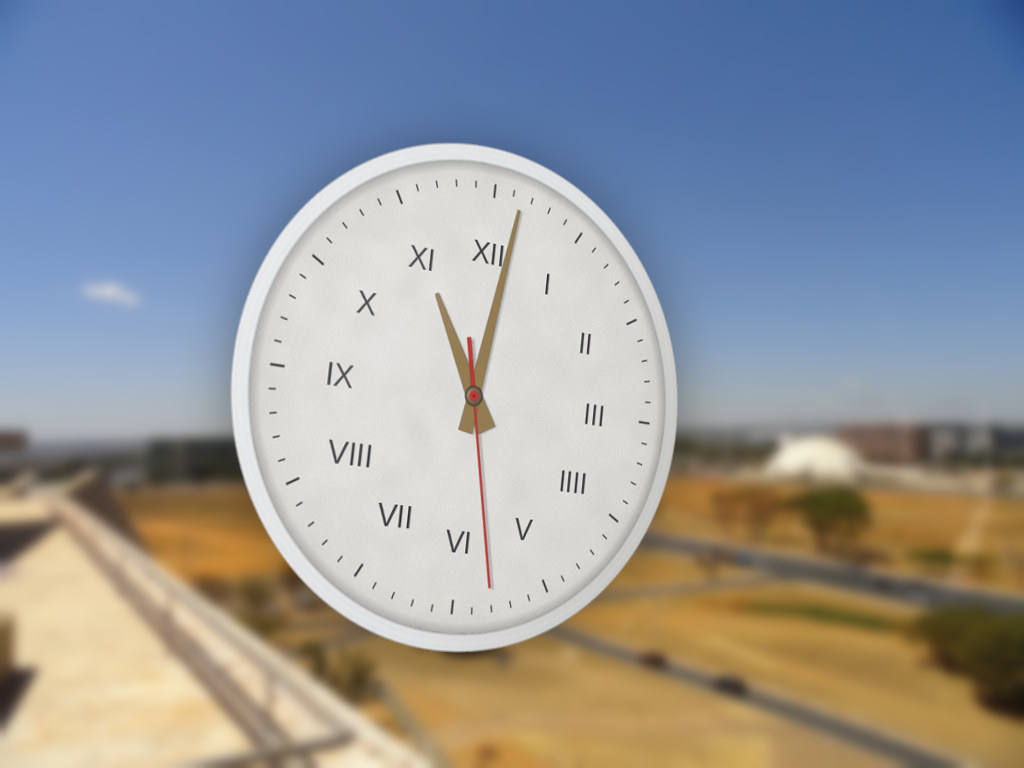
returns 11.01.28
